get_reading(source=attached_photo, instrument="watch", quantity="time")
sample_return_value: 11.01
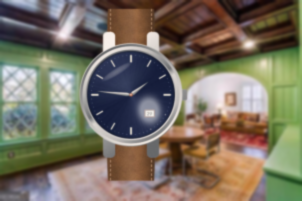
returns 1.46
